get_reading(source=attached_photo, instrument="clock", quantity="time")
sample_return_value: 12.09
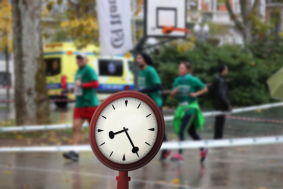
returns 8.25
